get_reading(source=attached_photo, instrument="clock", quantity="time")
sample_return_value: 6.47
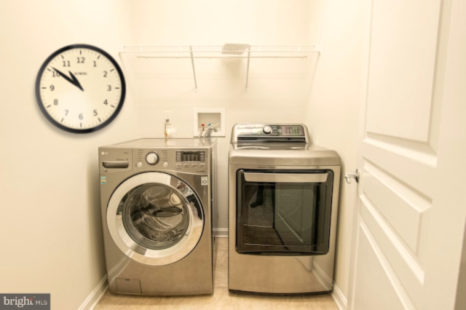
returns 10.51
